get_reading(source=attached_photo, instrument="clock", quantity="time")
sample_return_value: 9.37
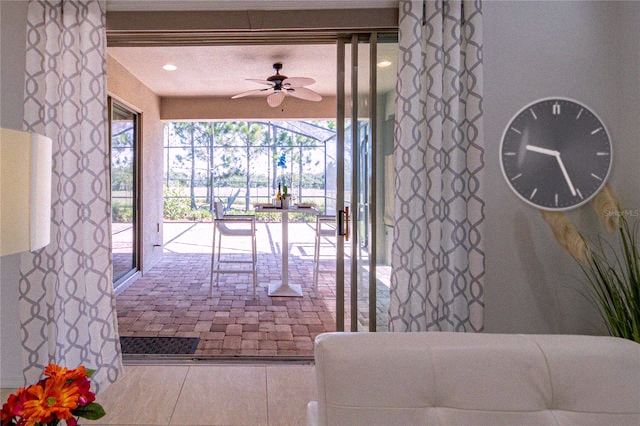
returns 9.26
